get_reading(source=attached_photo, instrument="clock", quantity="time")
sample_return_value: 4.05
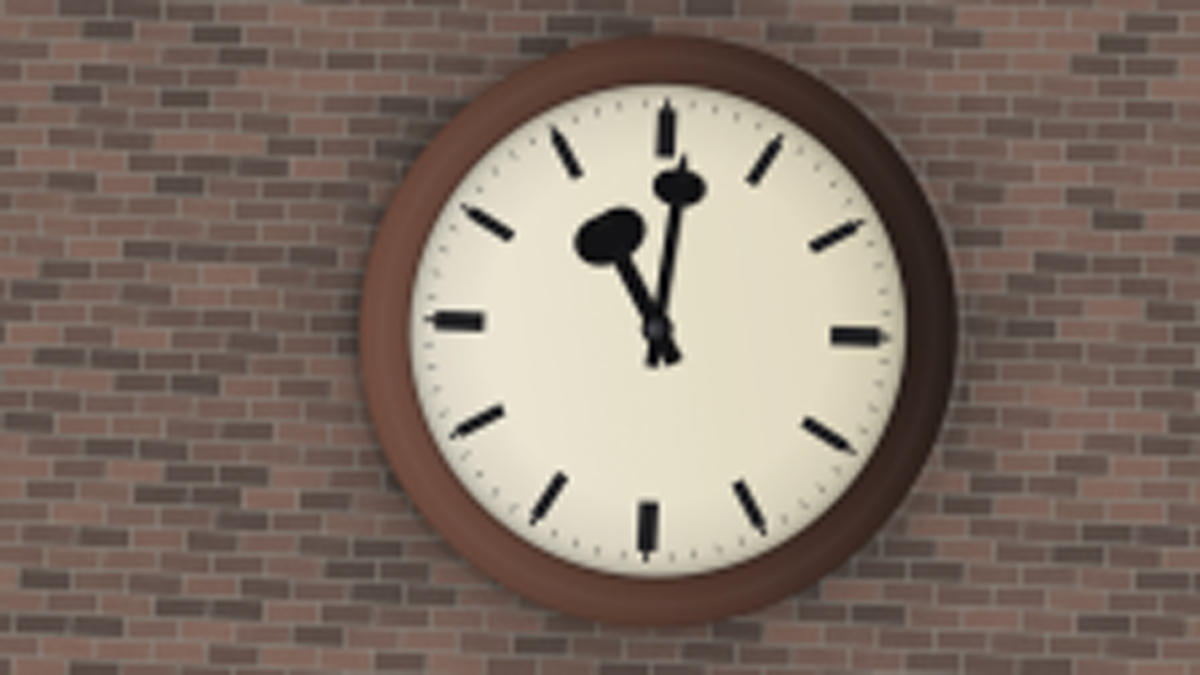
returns 11.01
